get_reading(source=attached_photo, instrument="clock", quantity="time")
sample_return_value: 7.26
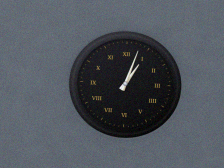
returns 1.03
